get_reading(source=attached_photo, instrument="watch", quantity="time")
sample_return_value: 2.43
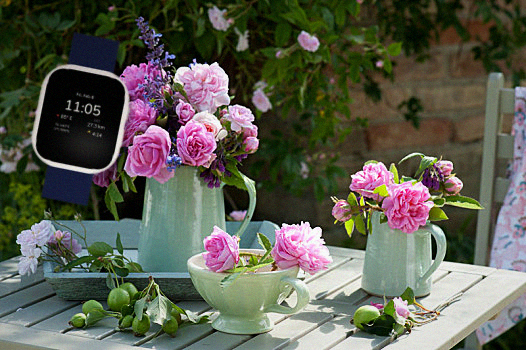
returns 11.05
